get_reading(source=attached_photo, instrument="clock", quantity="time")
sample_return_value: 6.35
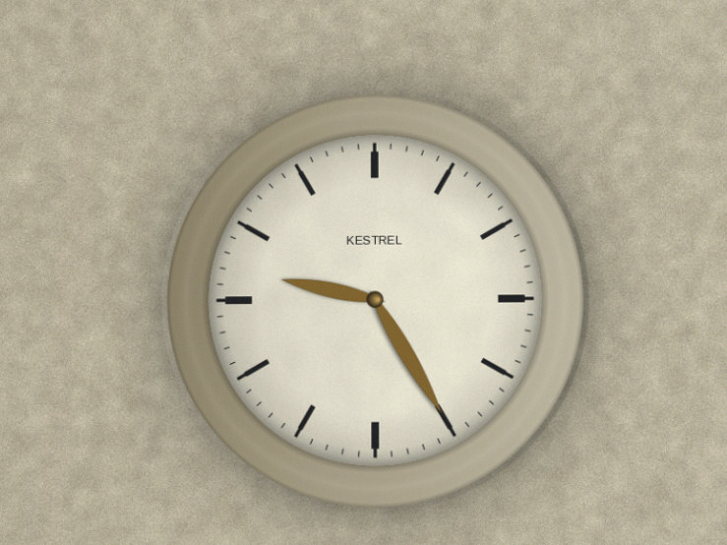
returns 9.25
